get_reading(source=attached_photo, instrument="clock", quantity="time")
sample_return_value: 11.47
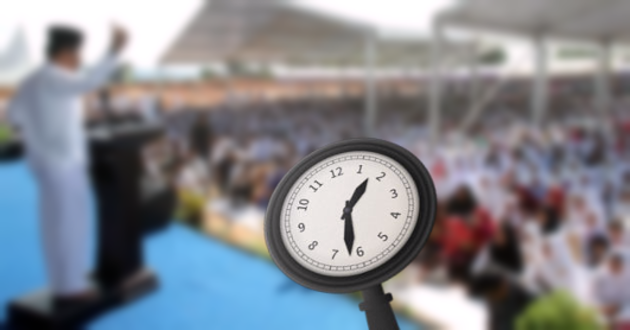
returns 1.32
